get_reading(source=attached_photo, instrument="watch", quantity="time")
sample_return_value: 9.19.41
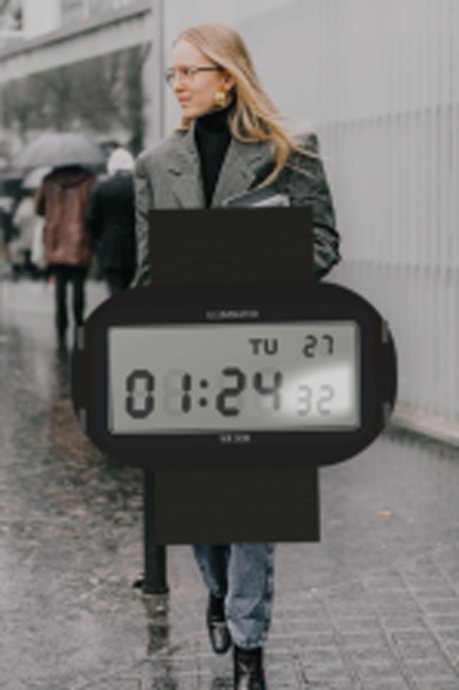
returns 1.24.32
